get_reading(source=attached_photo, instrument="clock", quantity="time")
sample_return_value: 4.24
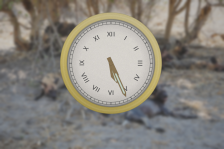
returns 5.26
